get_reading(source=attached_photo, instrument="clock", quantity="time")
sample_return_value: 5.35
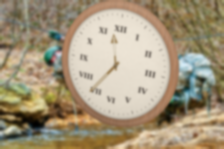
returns 11.36
